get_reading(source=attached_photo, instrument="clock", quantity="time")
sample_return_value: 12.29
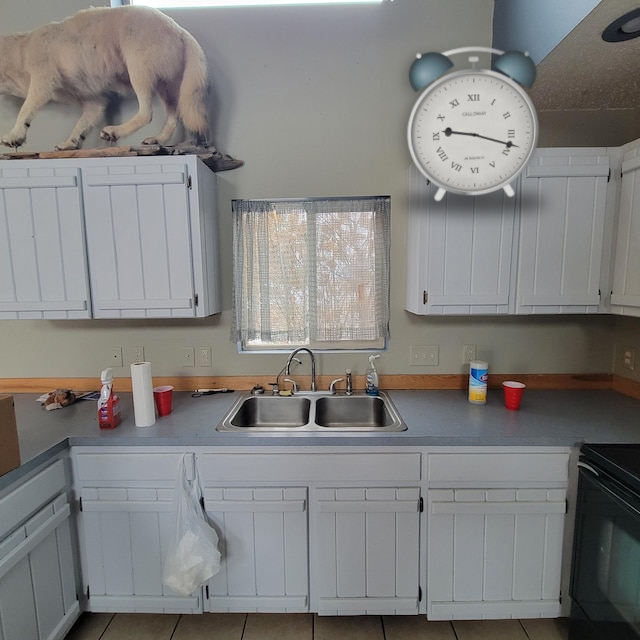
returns 9.18
